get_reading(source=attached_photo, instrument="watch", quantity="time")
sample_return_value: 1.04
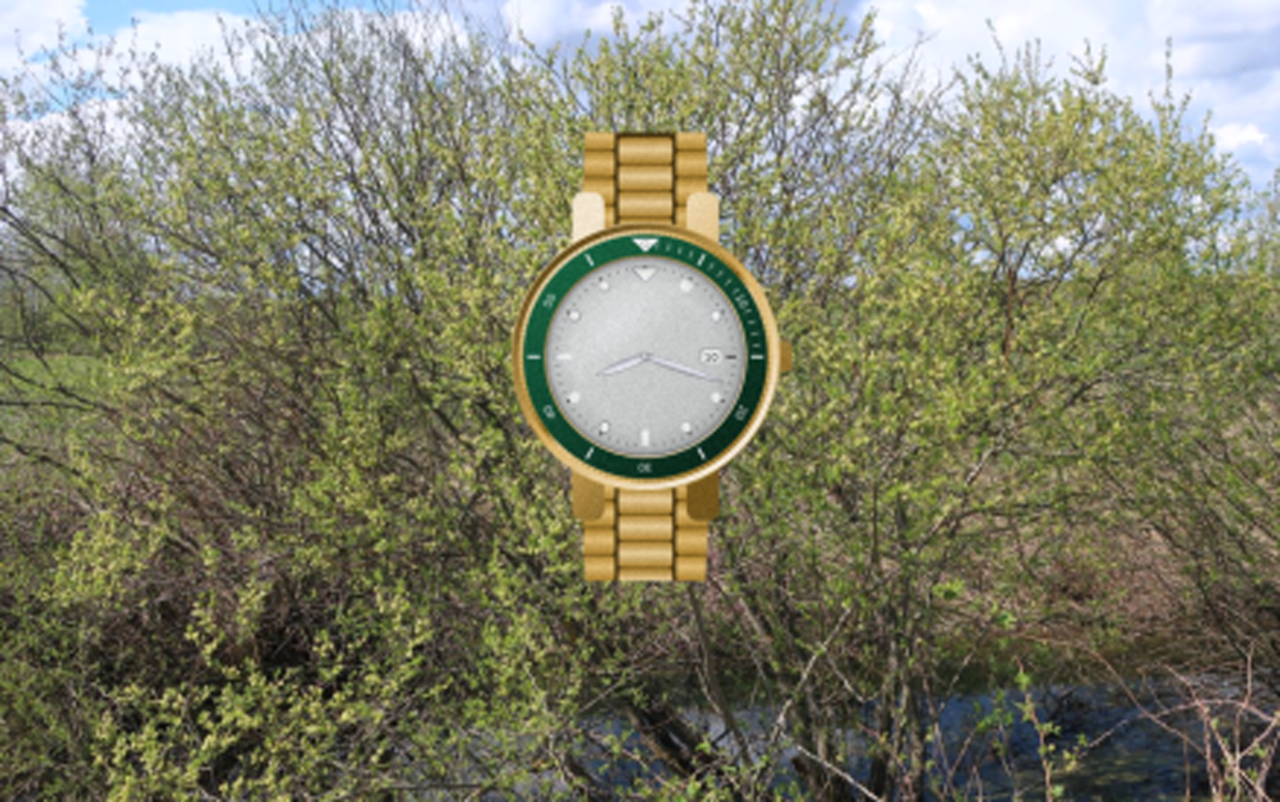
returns 8.18
